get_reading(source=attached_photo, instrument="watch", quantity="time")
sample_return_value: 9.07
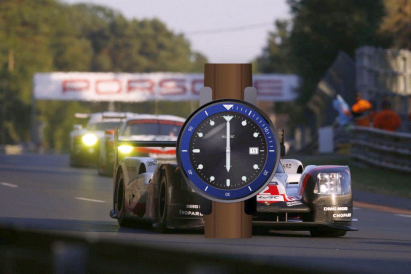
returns 6.00
